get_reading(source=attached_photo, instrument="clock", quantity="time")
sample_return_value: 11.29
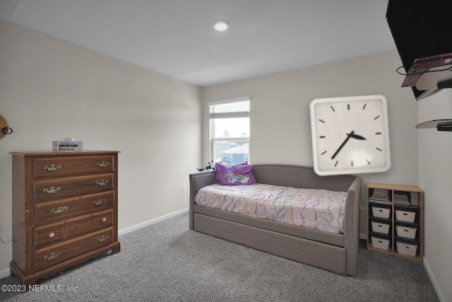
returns 3.37
